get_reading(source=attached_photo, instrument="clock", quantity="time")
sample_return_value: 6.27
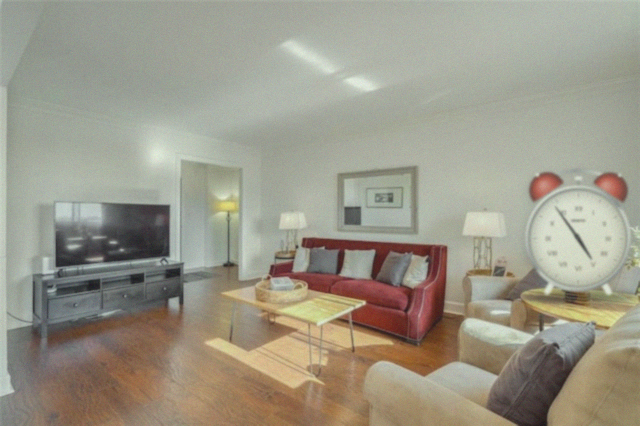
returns 4.54
